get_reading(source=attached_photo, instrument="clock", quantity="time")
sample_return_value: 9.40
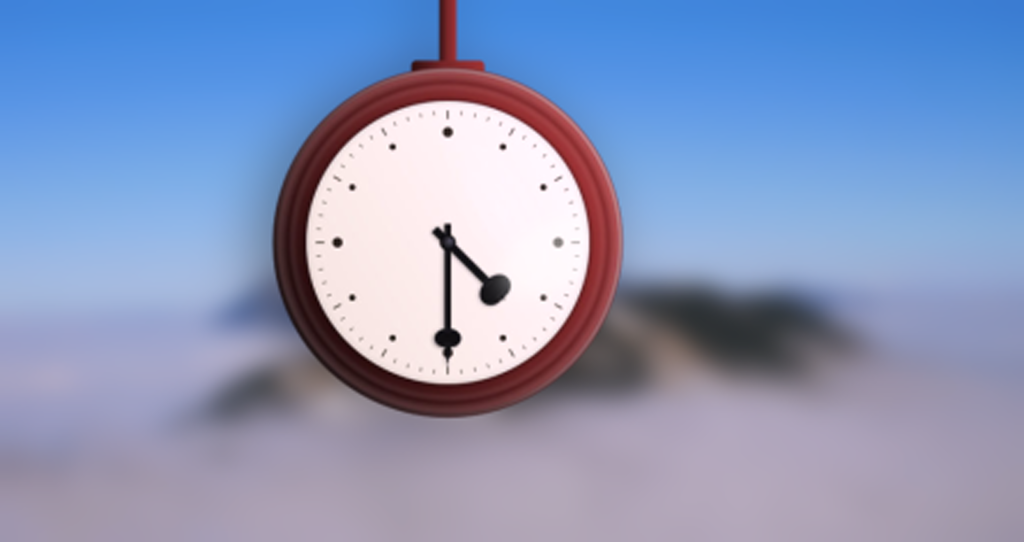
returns 4.30
